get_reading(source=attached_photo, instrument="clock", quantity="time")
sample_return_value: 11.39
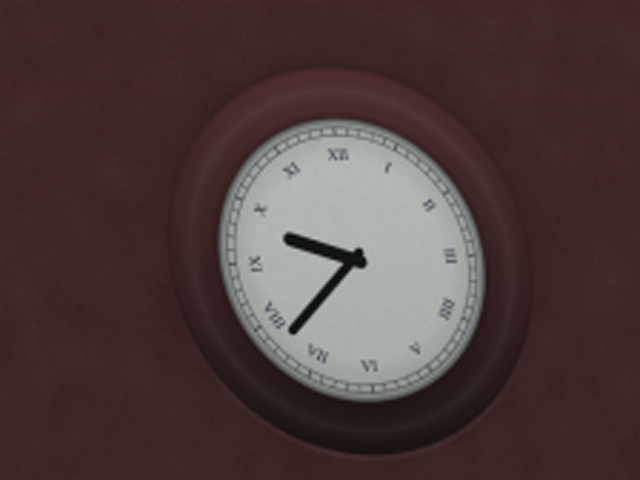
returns 9.38
